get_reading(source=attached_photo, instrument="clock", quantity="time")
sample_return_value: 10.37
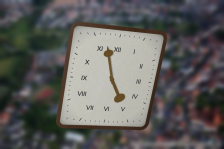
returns 4.57
